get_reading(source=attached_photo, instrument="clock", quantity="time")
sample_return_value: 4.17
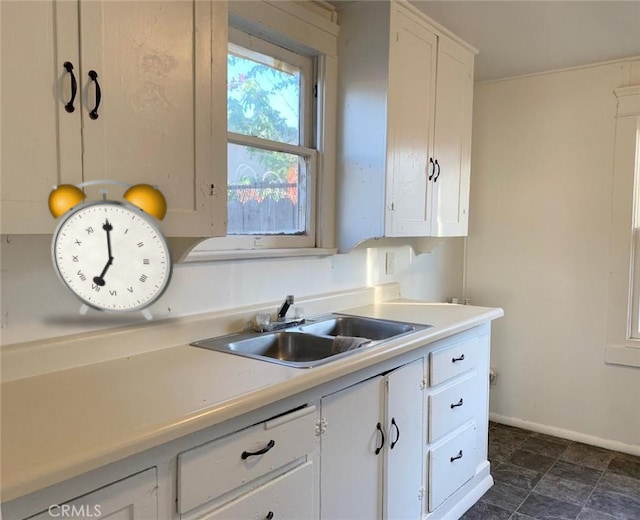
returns 7.00
